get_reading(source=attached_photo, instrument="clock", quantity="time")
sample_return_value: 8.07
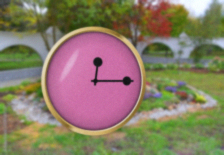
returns 12.15
